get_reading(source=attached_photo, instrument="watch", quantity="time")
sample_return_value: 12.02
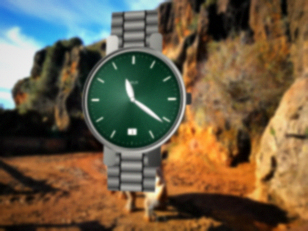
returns 11.21
